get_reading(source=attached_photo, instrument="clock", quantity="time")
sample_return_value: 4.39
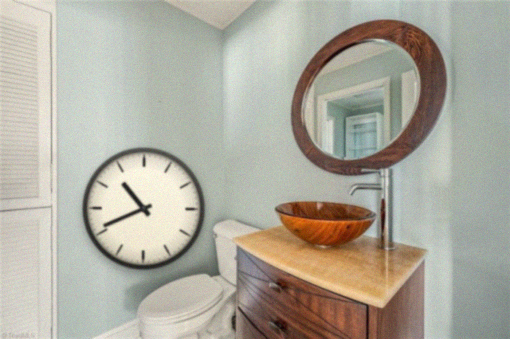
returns 10.41
